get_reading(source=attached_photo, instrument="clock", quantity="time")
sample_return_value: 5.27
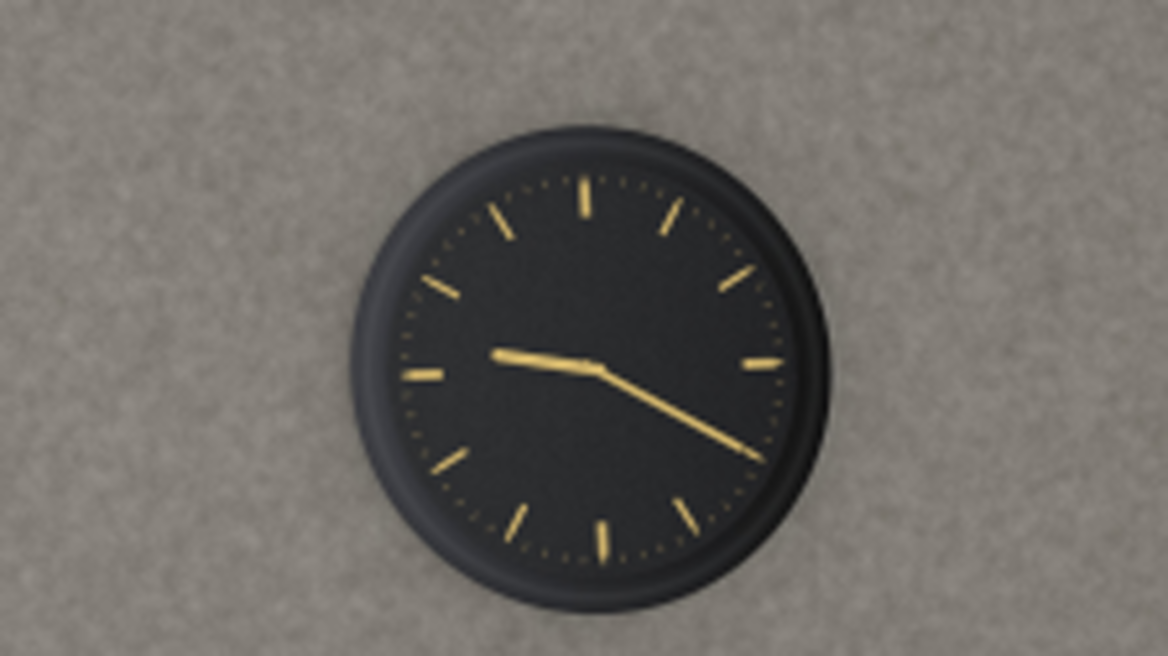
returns 9.20
